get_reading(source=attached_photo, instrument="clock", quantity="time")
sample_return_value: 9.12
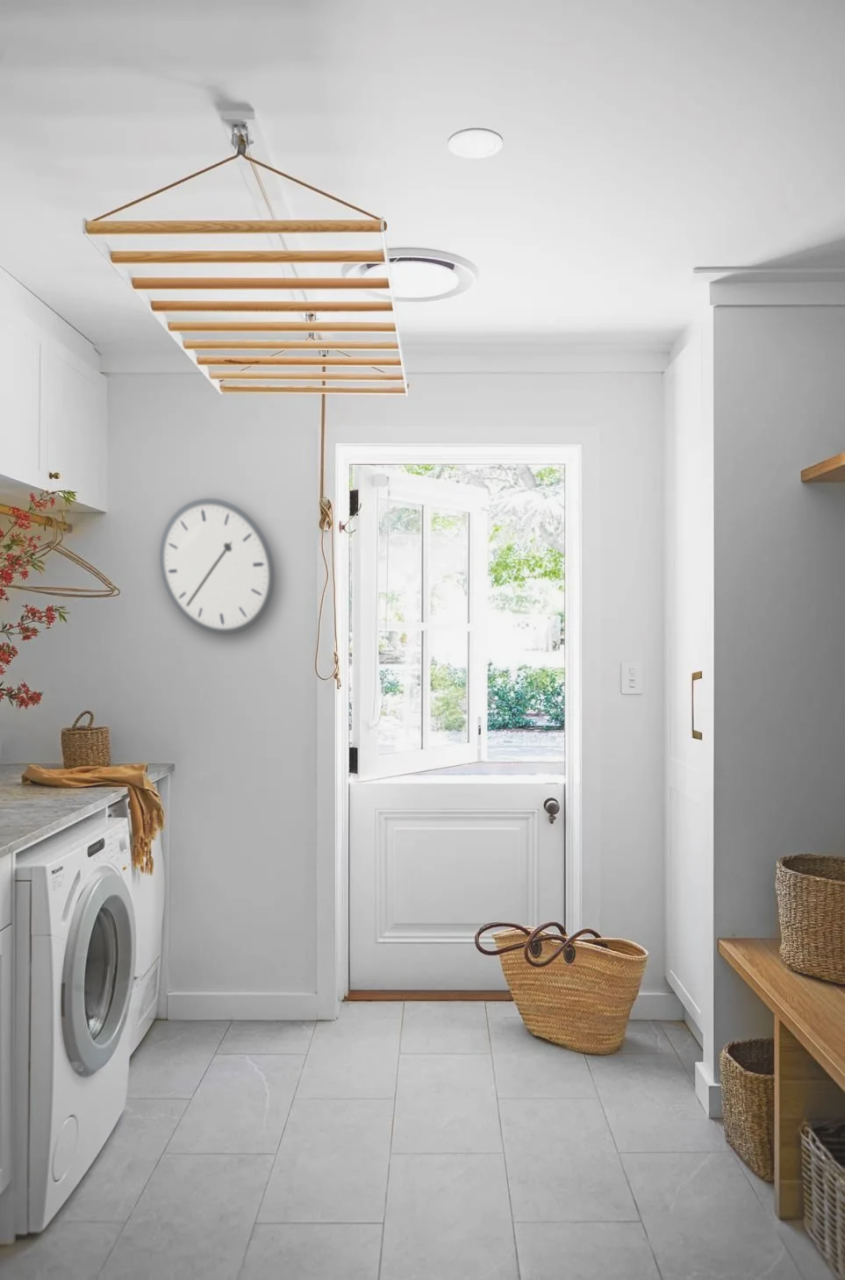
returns 1.38
